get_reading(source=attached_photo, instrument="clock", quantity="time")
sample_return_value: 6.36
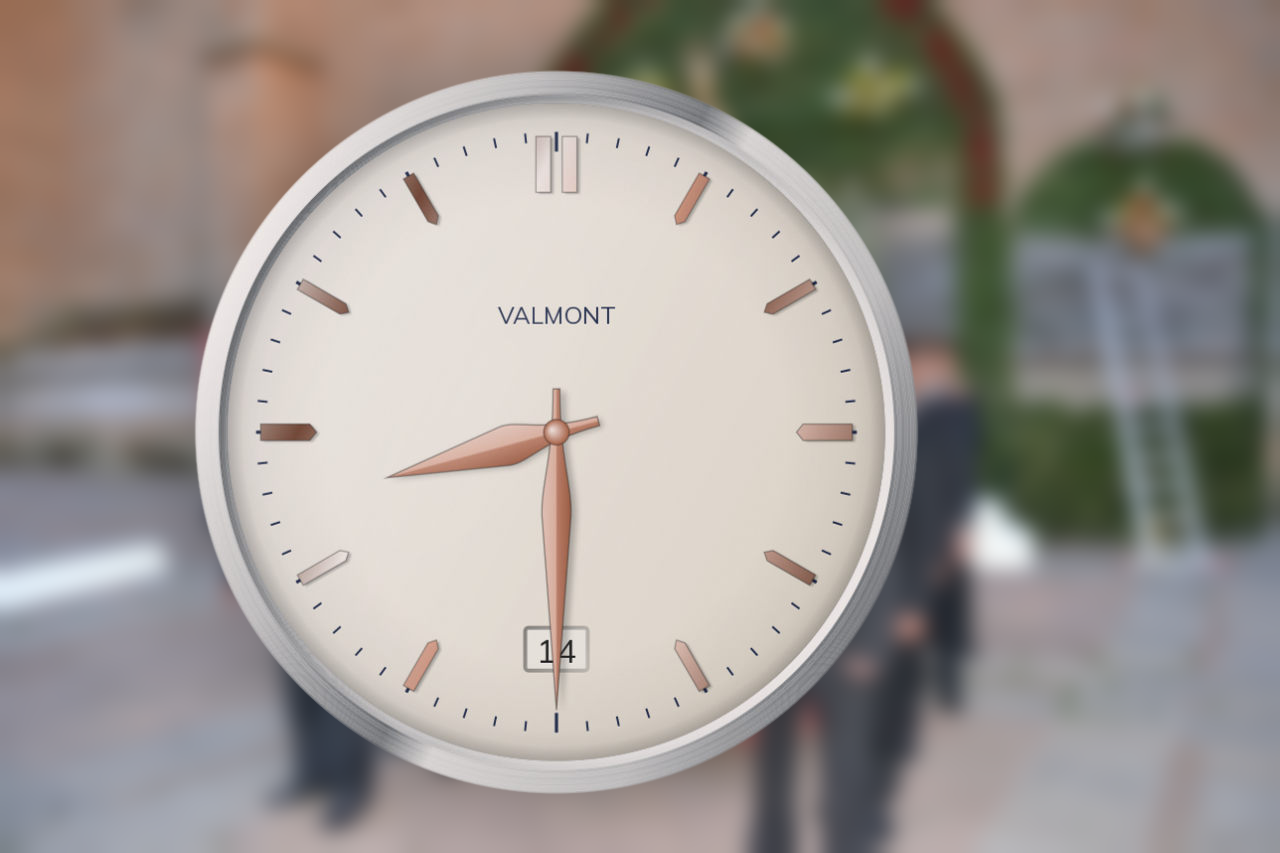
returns 8.30
